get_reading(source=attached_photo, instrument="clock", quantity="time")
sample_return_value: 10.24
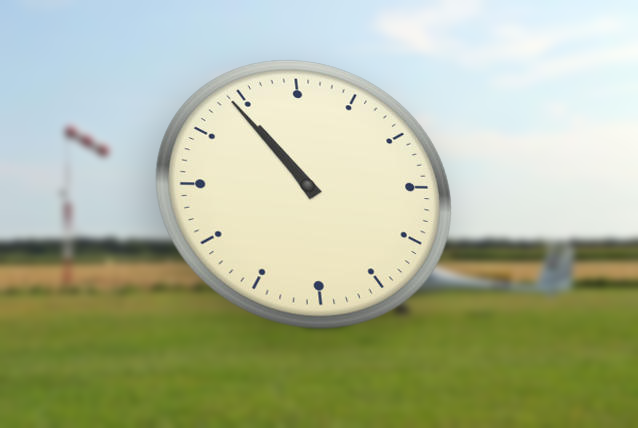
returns 10.54
